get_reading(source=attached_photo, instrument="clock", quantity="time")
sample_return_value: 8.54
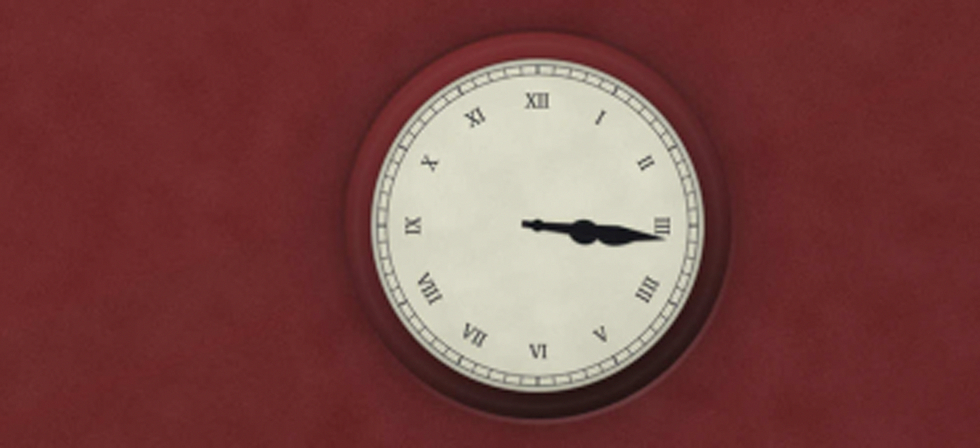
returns 3.16
